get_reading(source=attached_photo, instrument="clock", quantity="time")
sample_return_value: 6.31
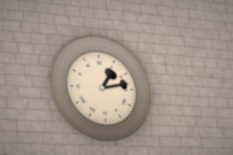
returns 1.13
